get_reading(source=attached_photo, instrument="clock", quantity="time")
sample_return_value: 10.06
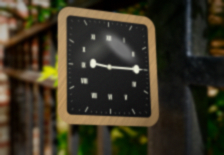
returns 9.15
